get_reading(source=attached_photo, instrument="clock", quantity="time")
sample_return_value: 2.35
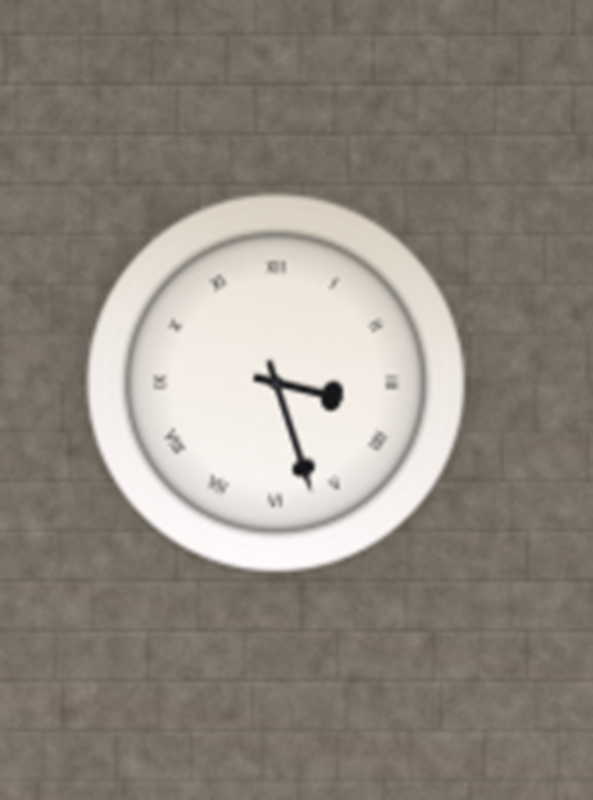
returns 3.27
